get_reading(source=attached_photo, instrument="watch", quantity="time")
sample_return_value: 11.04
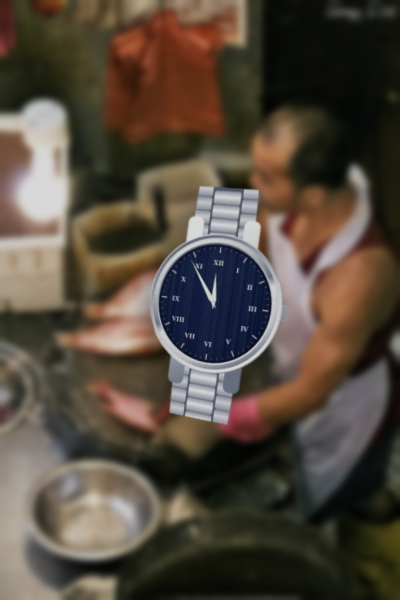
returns 11.54
